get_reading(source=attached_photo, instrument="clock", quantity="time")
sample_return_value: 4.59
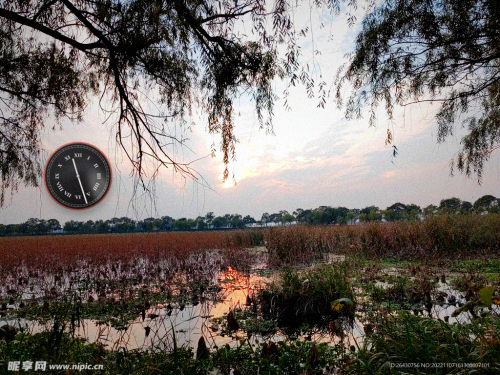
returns 11.27
